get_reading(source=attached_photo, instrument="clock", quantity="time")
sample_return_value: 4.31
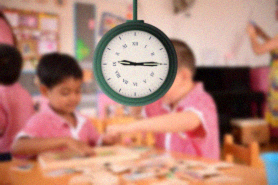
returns 9.15
